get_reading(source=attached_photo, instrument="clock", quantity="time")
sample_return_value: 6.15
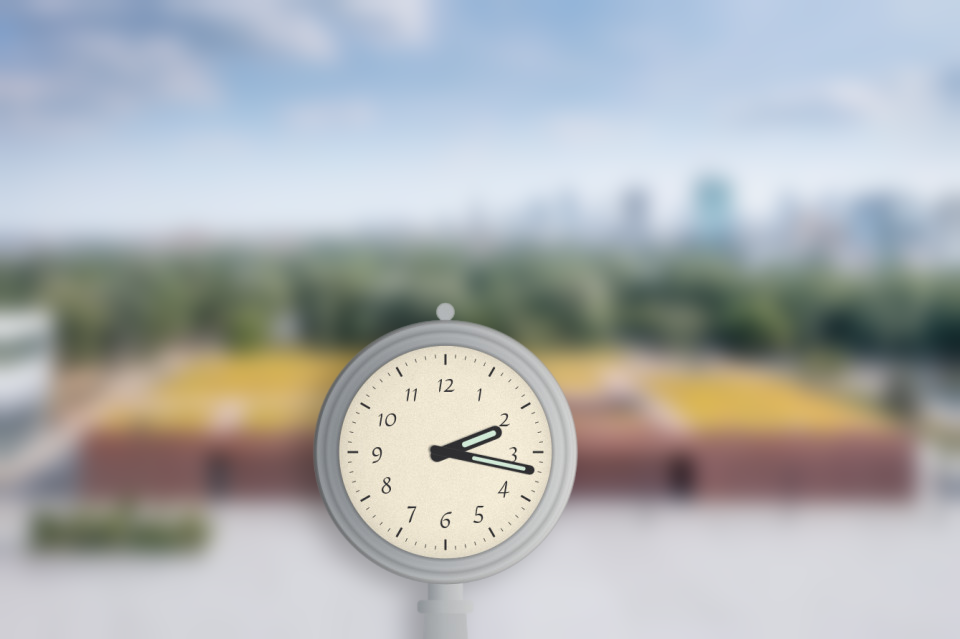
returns 2.17
